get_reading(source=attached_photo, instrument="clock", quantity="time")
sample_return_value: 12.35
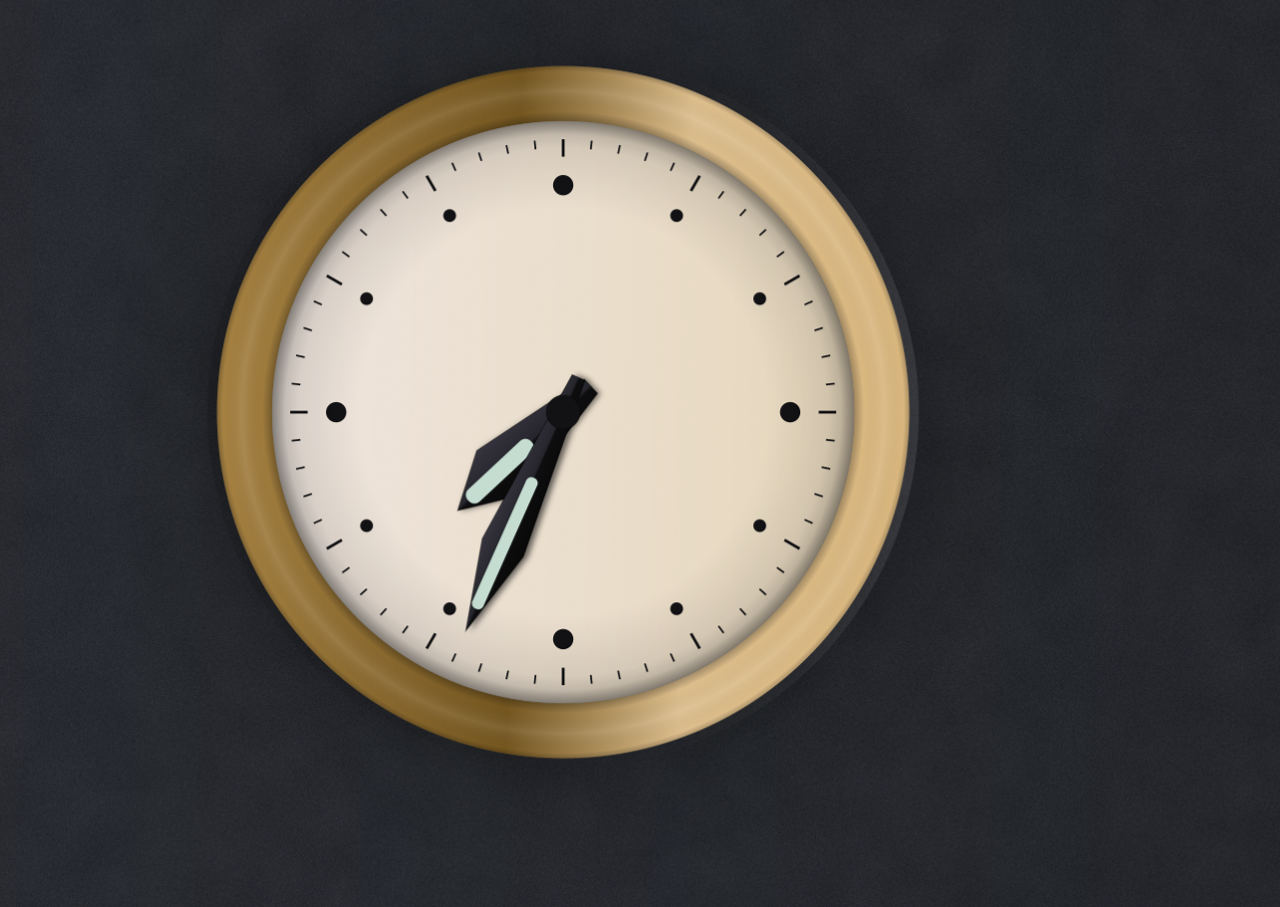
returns 7.34
